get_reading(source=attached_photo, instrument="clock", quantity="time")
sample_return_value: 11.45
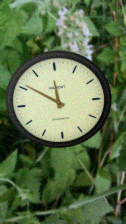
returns 11.51
